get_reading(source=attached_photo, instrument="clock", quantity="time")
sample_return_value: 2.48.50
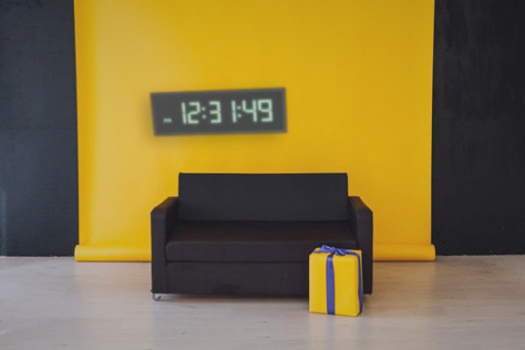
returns 12.31.49
